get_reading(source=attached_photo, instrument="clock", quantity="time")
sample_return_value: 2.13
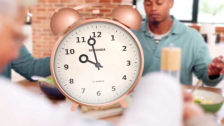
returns 9.58
